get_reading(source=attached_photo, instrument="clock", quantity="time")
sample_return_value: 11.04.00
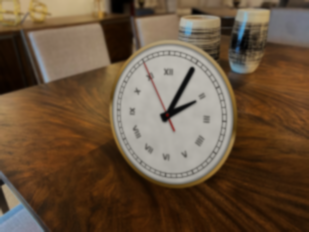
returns 2.04.55
